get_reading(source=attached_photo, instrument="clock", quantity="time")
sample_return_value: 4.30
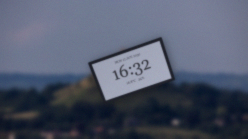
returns 16.32
